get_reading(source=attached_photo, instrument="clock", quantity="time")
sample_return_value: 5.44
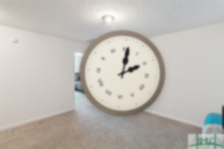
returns 2.01
